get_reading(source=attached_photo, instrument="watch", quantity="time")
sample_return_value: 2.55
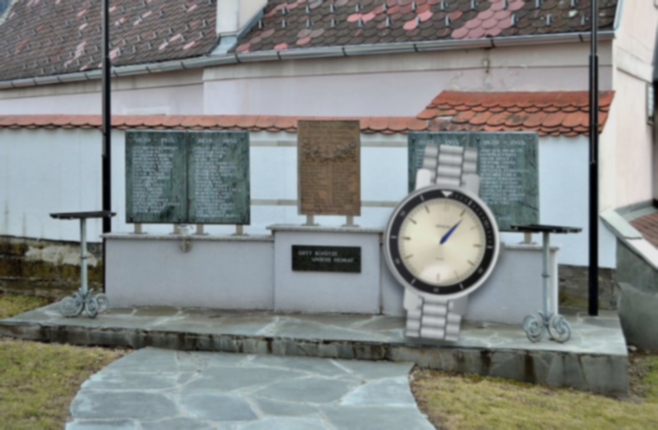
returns 1.06
